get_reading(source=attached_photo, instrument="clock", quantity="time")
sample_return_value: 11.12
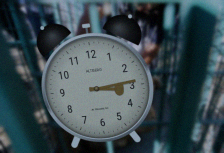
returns 3.14
